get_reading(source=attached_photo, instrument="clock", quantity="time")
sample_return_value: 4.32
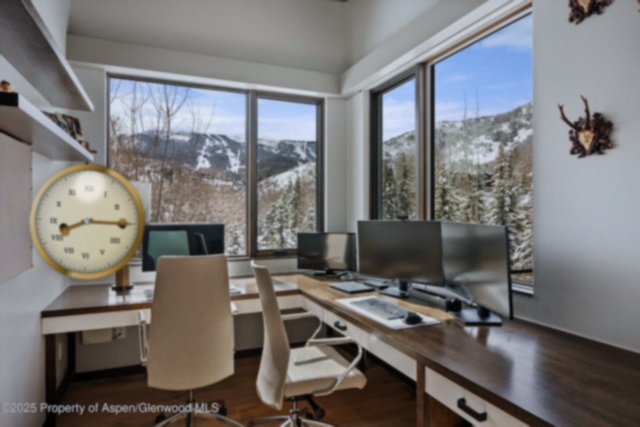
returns 8.15
